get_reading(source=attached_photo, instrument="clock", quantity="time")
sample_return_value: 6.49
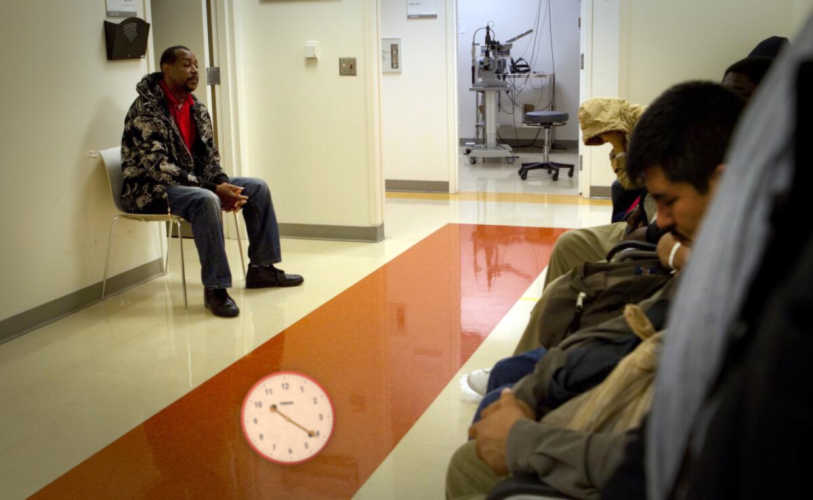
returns 10.21
